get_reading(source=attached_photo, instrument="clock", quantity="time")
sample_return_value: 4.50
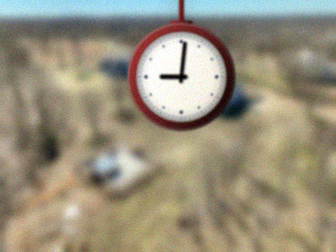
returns 9.01
